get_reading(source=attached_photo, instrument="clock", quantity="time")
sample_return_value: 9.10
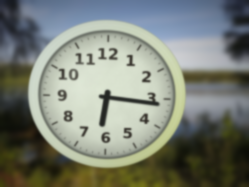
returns 6.16
